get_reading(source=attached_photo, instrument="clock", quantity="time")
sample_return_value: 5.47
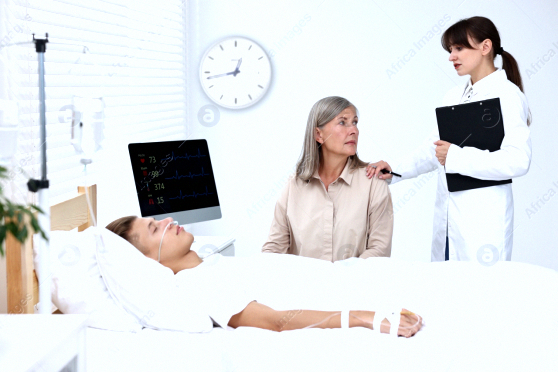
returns 12.43
